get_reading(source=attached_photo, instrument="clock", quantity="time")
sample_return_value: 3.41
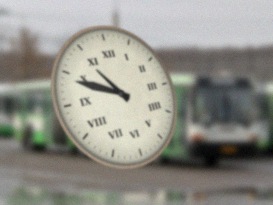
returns 10.49
